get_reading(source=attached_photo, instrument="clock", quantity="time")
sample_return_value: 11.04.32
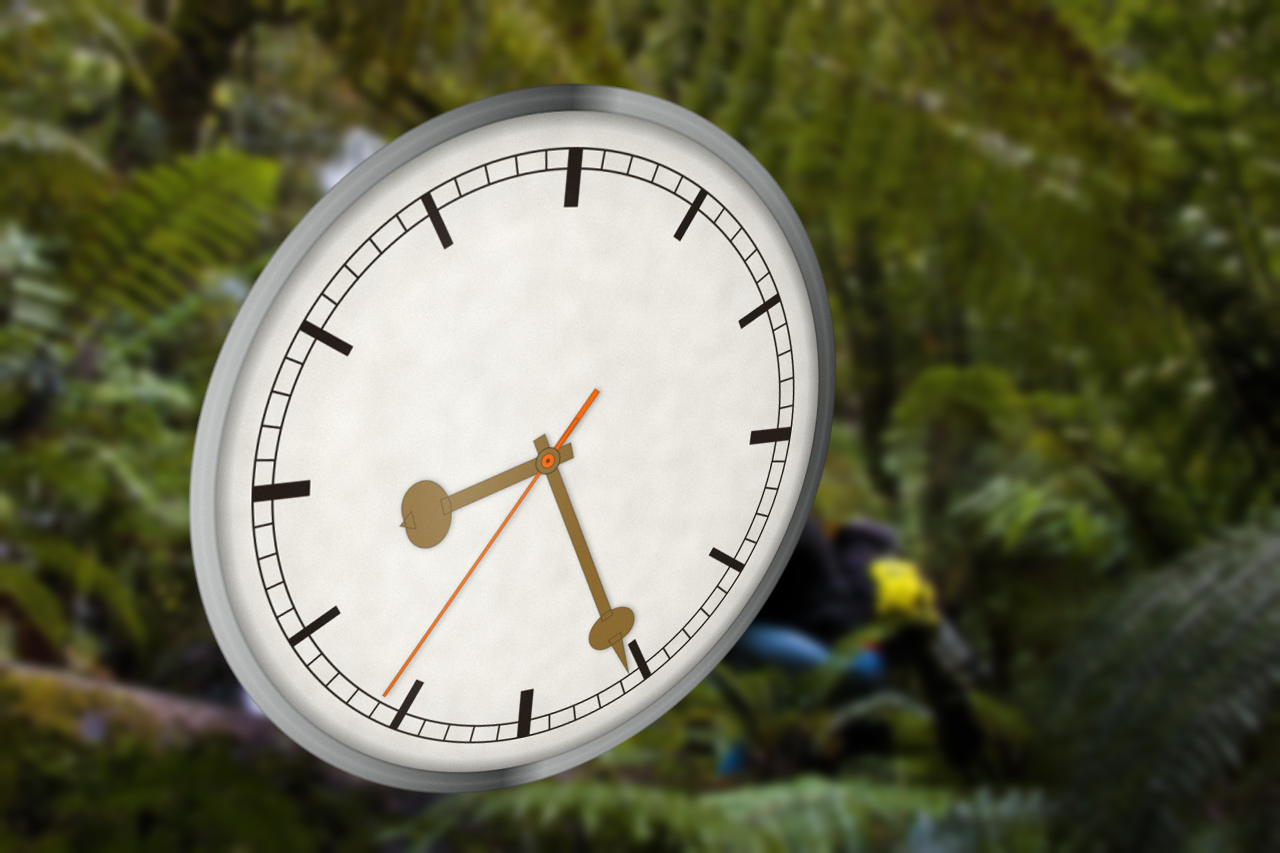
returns 8.25.36
